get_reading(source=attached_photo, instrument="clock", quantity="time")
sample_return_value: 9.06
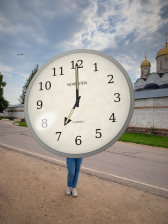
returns 7.00
